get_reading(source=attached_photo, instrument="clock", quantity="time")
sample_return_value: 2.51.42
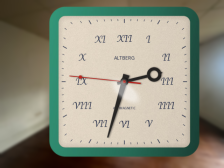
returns 2.32.46
